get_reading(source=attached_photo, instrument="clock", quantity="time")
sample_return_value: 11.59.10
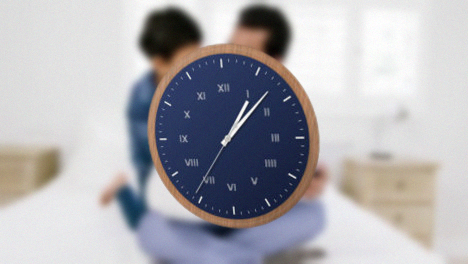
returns 1.07.36
